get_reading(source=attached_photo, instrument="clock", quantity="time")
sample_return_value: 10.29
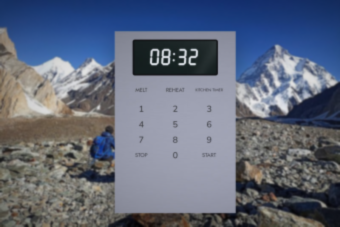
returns 8.32
